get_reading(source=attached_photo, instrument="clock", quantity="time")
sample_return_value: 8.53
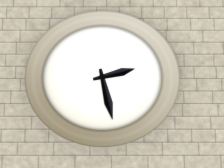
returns 2.28
